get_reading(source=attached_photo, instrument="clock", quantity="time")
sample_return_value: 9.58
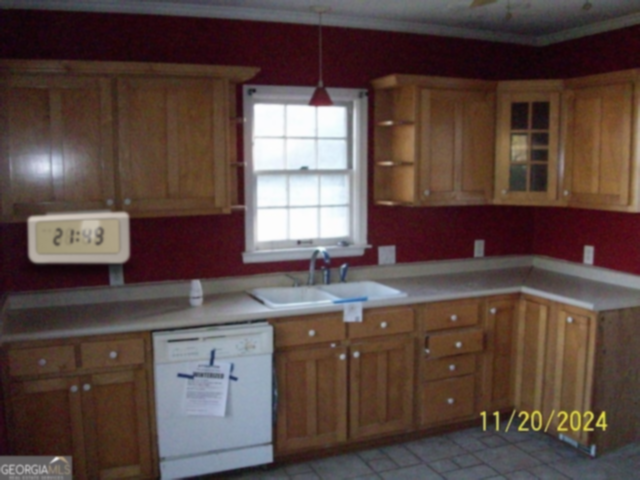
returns 21.49
